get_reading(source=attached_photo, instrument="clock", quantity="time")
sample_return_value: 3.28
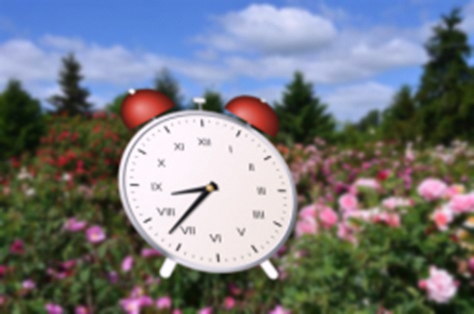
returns 8.37
